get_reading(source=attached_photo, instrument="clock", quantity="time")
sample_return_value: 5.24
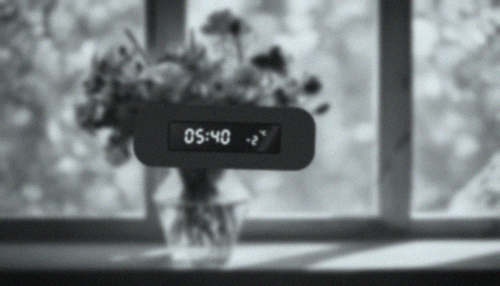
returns 5.40
